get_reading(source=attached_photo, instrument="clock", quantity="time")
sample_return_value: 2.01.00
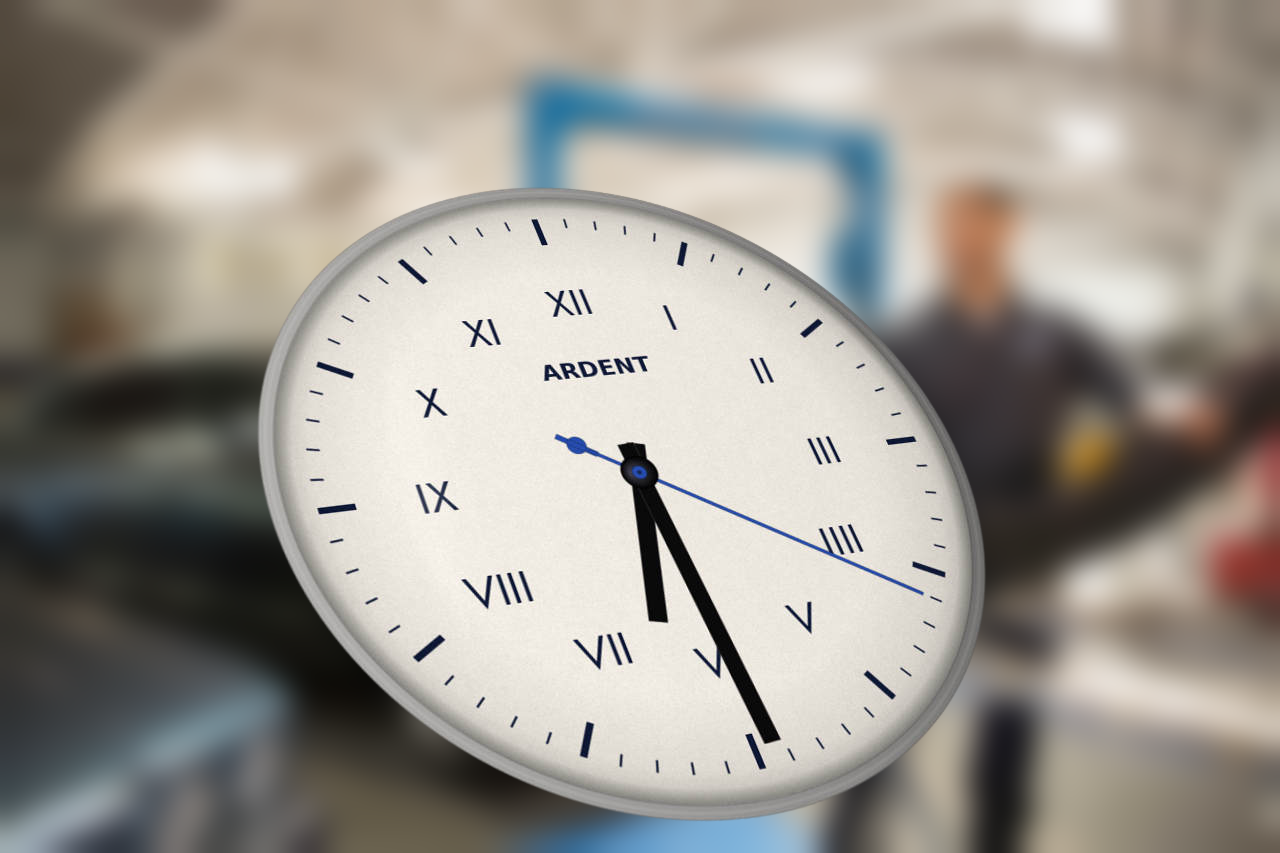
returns 6.29.21
